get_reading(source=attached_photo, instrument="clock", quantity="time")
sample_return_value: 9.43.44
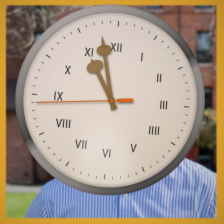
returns 10.57.44
